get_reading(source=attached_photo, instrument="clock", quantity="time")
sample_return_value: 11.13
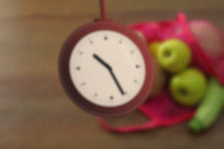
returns 10.26
